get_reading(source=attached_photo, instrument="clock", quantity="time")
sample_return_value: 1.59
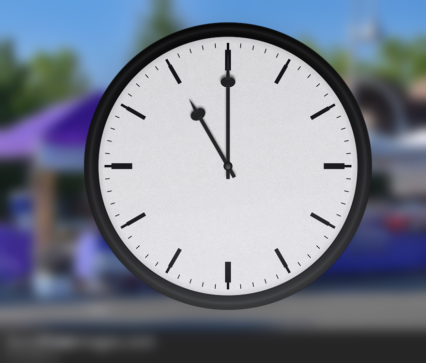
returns 11.00
